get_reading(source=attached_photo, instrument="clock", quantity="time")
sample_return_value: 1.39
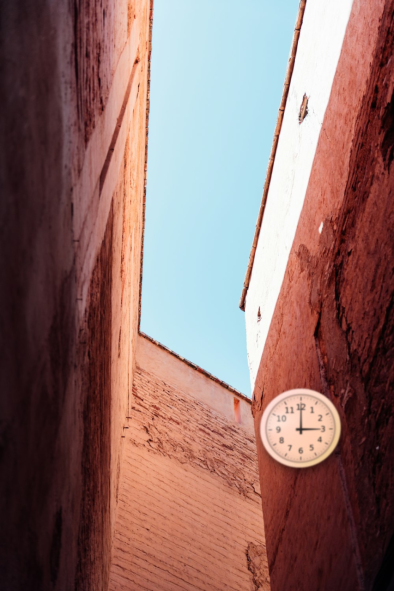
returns 3.00
